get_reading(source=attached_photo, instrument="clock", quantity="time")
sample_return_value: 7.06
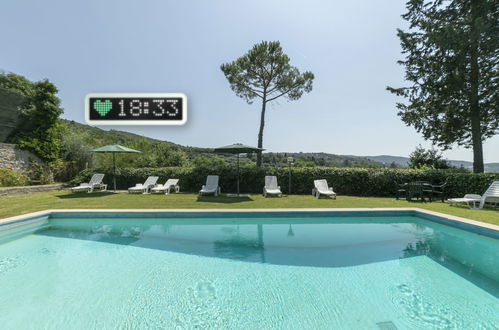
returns 18.33
